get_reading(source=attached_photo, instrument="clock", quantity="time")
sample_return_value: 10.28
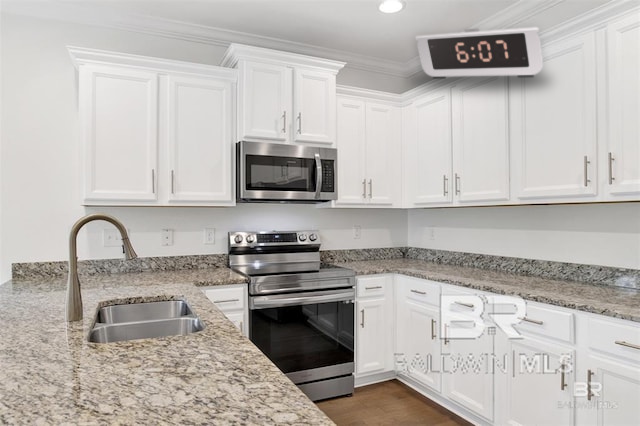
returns 6.07
